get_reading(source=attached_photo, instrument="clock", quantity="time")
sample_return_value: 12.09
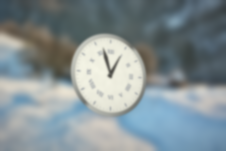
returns 12.57
